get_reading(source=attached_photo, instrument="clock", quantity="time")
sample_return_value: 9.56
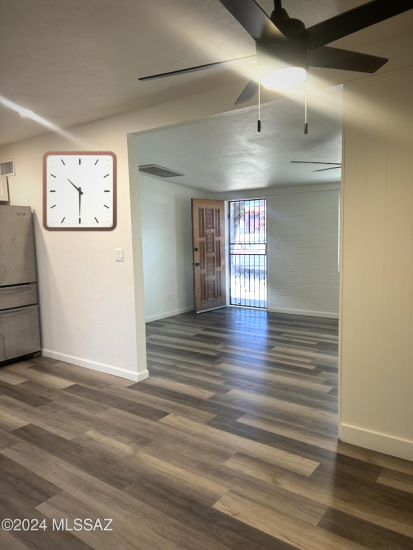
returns 10.30
